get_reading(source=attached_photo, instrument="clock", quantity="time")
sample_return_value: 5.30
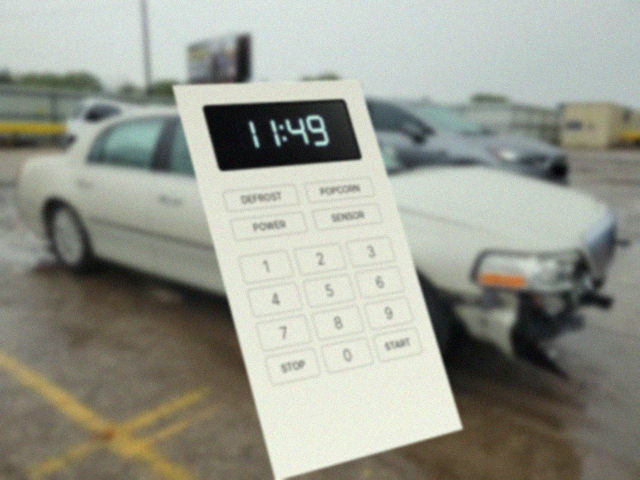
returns 11.49
